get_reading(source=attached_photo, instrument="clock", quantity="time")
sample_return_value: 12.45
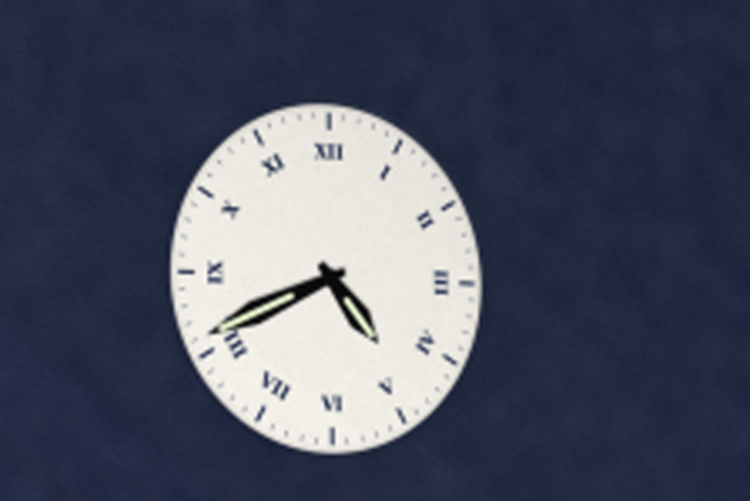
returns 4.41
